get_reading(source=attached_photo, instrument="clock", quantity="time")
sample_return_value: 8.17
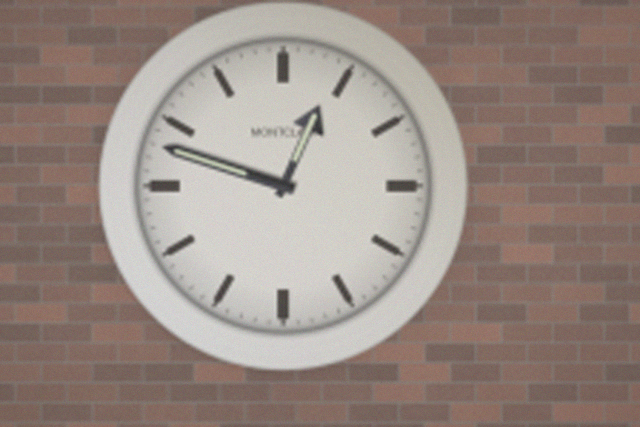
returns 12.48
